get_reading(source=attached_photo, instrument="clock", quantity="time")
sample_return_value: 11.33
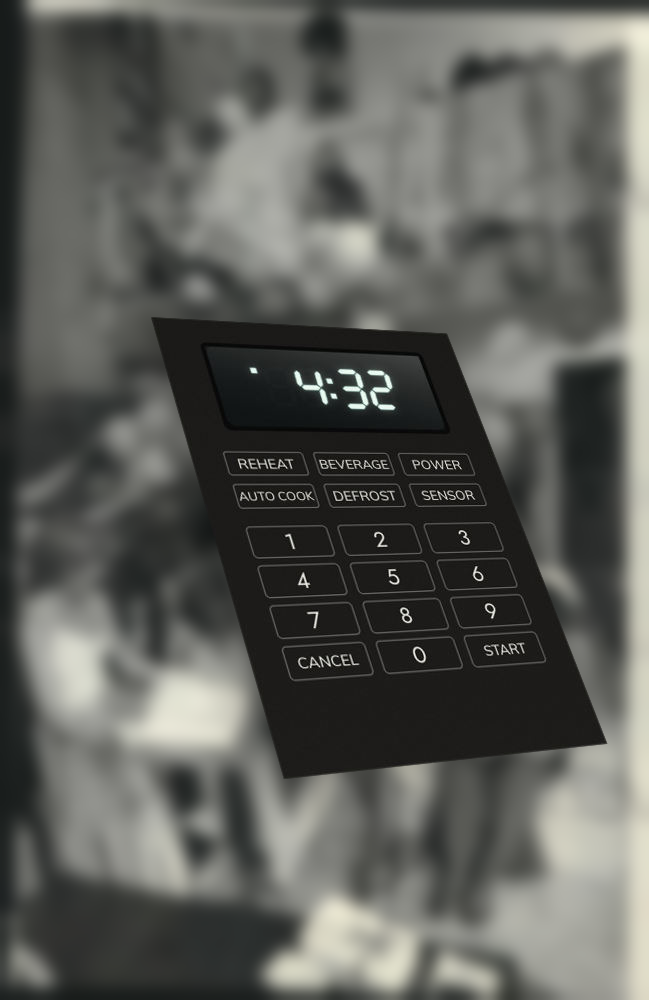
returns 4.32
